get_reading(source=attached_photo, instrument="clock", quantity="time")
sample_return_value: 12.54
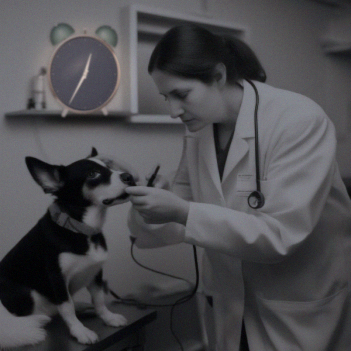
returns 12.35
